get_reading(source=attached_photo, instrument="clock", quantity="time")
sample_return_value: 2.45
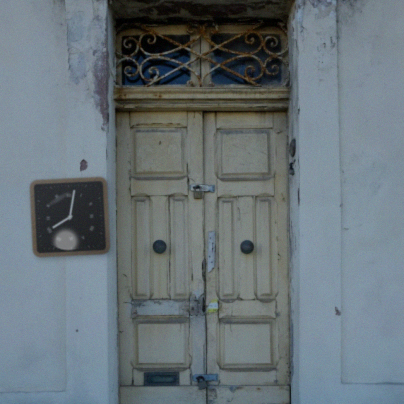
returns 8.02
